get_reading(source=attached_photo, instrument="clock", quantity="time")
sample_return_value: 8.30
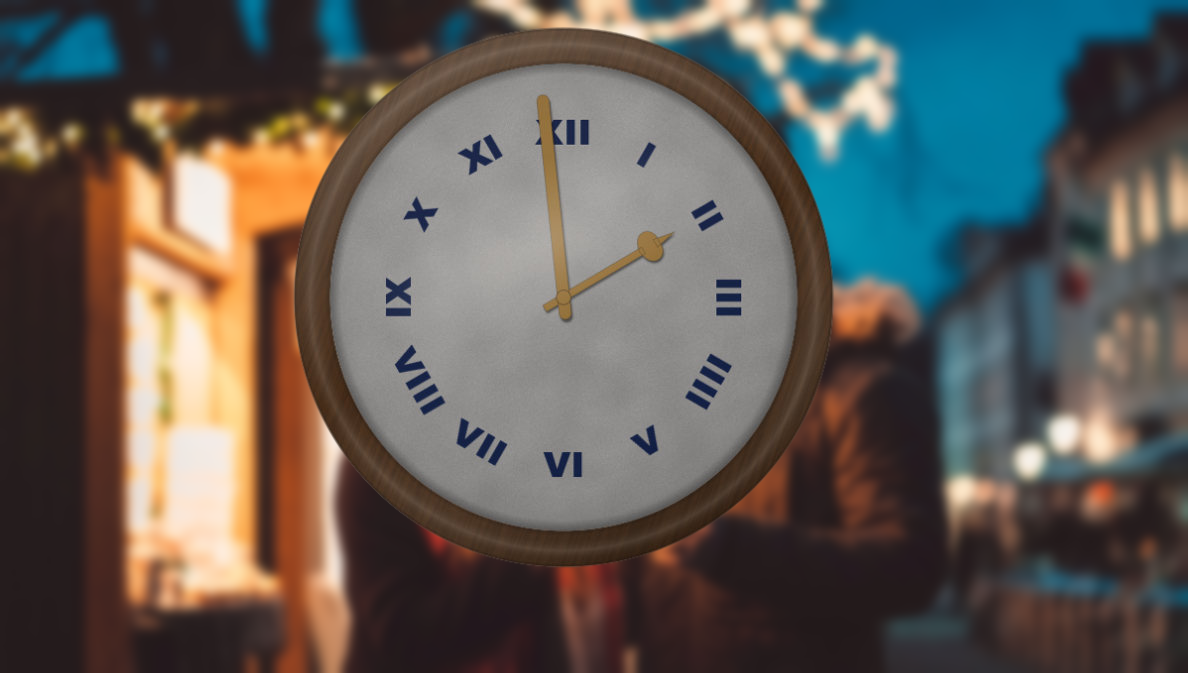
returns 1.59
